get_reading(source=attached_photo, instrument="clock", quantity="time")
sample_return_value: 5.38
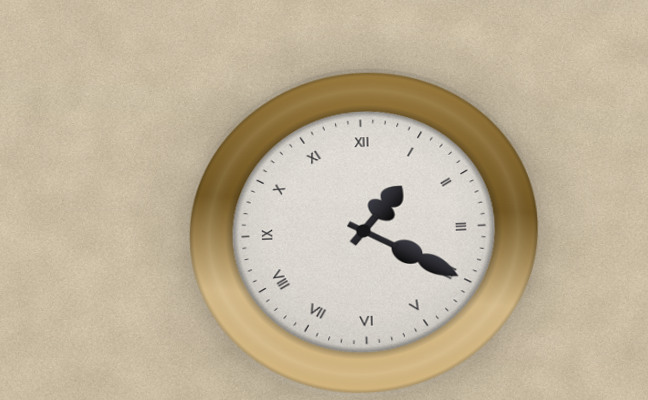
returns 1.20
